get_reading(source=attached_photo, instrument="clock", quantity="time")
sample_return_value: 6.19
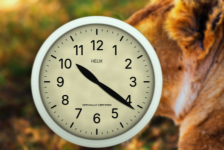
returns 10.21
